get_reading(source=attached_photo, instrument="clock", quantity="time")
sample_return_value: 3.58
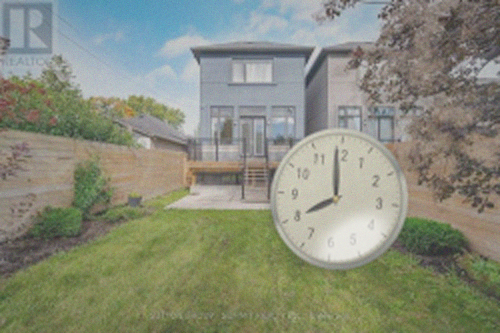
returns 7.59
